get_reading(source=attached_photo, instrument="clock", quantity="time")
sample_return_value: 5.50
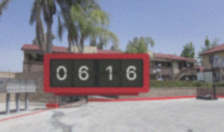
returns 6.16
